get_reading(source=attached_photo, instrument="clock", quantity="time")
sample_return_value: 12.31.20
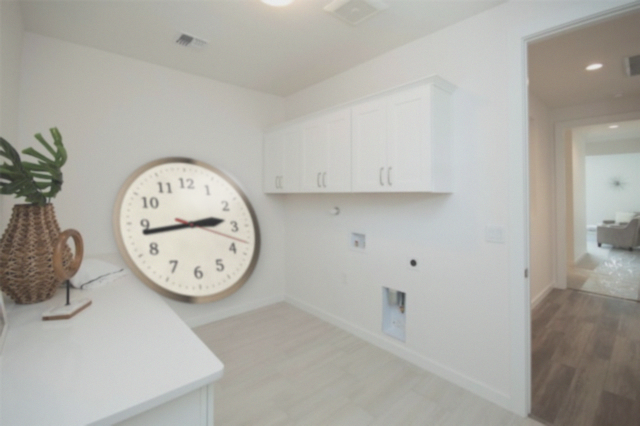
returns 2.43.18
